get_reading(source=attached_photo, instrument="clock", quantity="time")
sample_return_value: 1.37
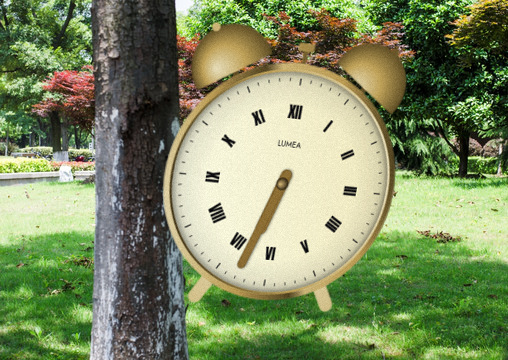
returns 6.33
